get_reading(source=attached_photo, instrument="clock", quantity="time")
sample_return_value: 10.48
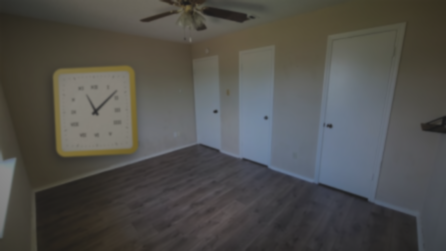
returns 11.08
